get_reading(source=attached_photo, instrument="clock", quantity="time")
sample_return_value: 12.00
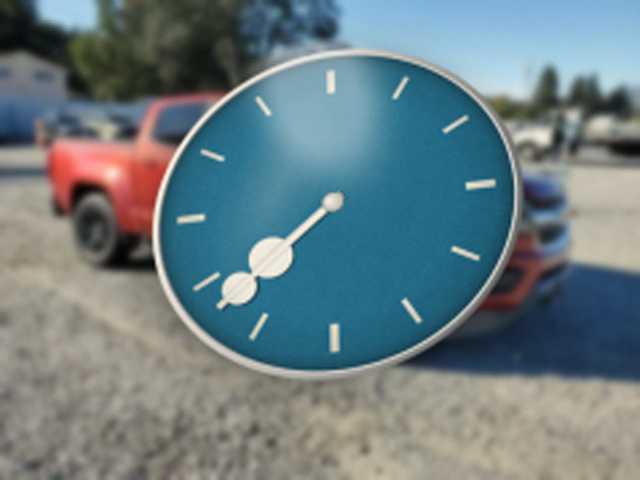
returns 7.38
